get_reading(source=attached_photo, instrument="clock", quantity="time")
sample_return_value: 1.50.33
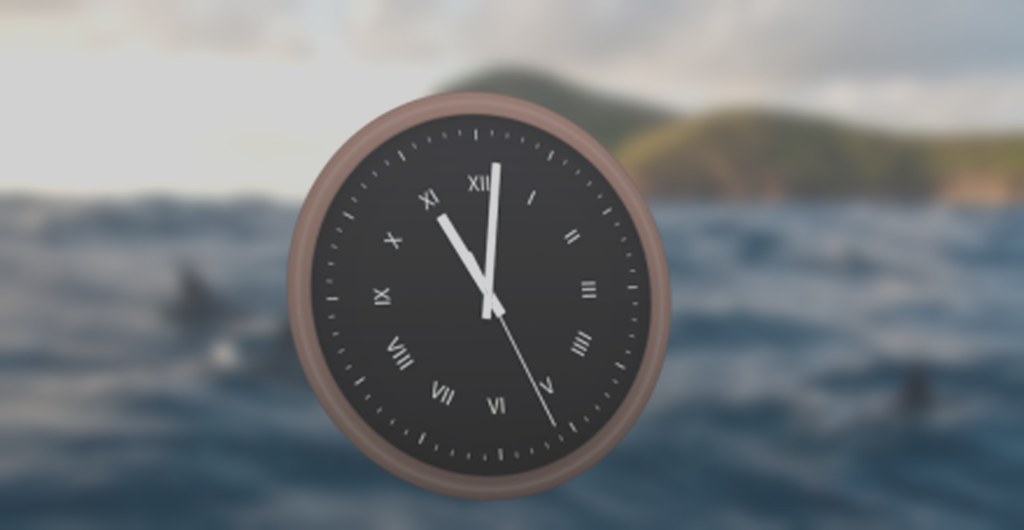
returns 11.01.26
